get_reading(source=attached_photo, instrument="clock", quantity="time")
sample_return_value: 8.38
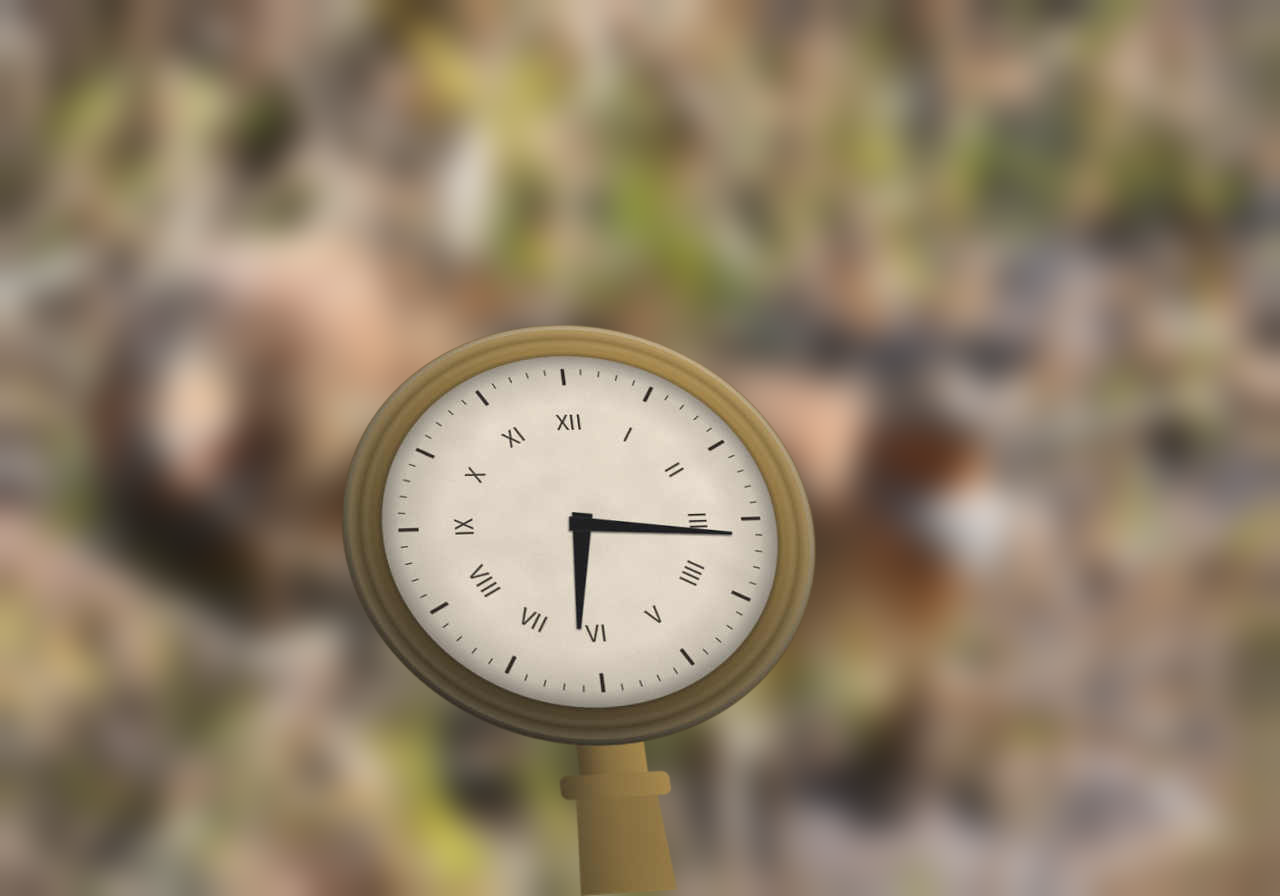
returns 6.16
